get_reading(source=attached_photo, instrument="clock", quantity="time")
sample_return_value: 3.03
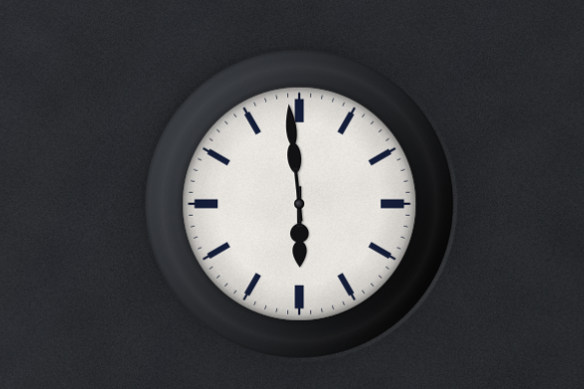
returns 5.59
